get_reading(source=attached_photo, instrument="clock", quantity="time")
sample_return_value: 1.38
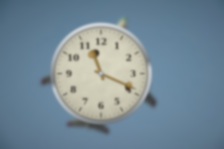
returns 11.19
